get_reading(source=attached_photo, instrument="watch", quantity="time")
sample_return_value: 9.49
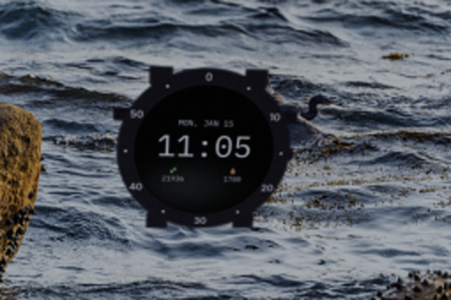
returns 11.05
